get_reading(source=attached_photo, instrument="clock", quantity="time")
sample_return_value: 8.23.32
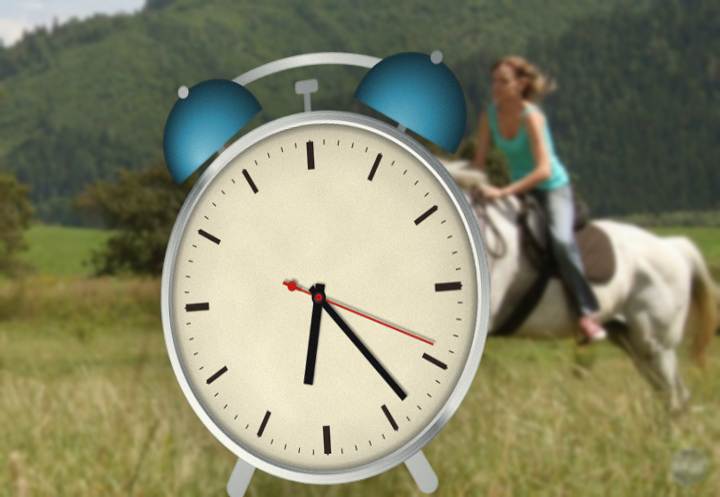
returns 6.23.19
